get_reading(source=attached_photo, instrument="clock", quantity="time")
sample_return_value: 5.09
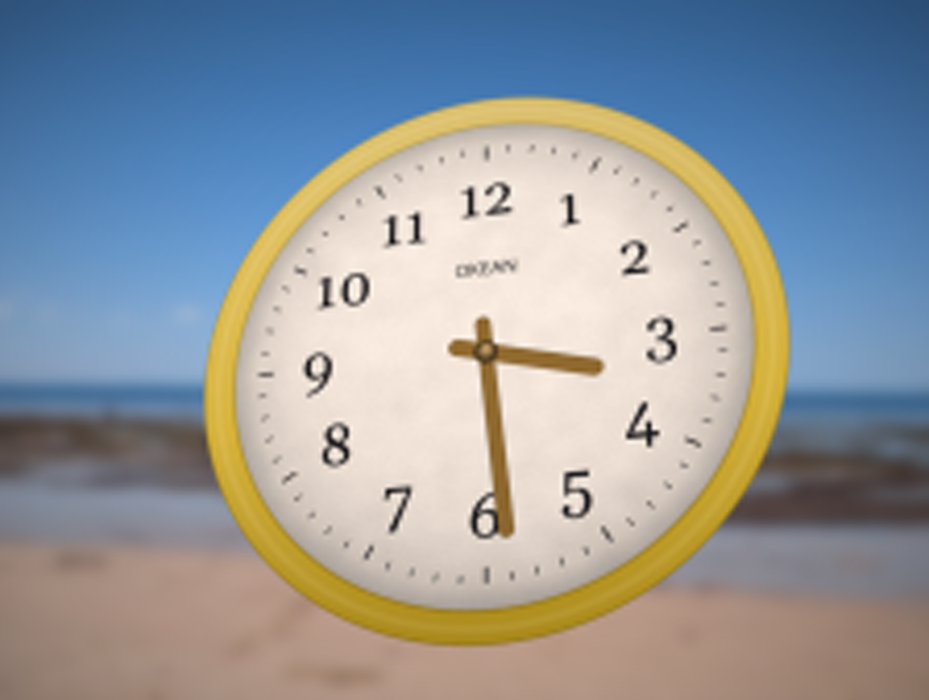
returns 3.29
